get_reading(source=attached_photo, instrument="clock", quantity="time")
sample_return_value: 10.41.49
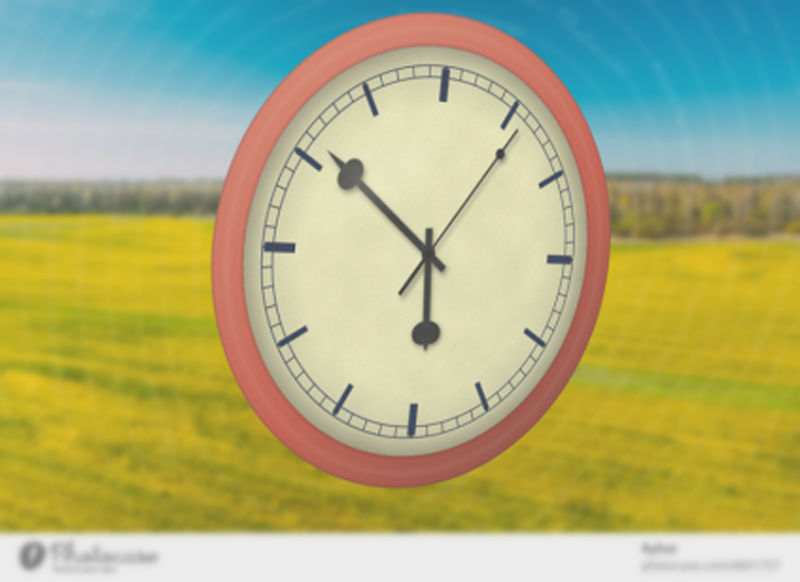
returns 5.51.06
